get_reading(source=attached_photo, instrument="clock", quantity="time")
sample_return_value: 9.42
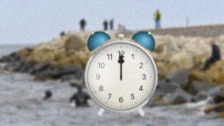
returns 12.00
